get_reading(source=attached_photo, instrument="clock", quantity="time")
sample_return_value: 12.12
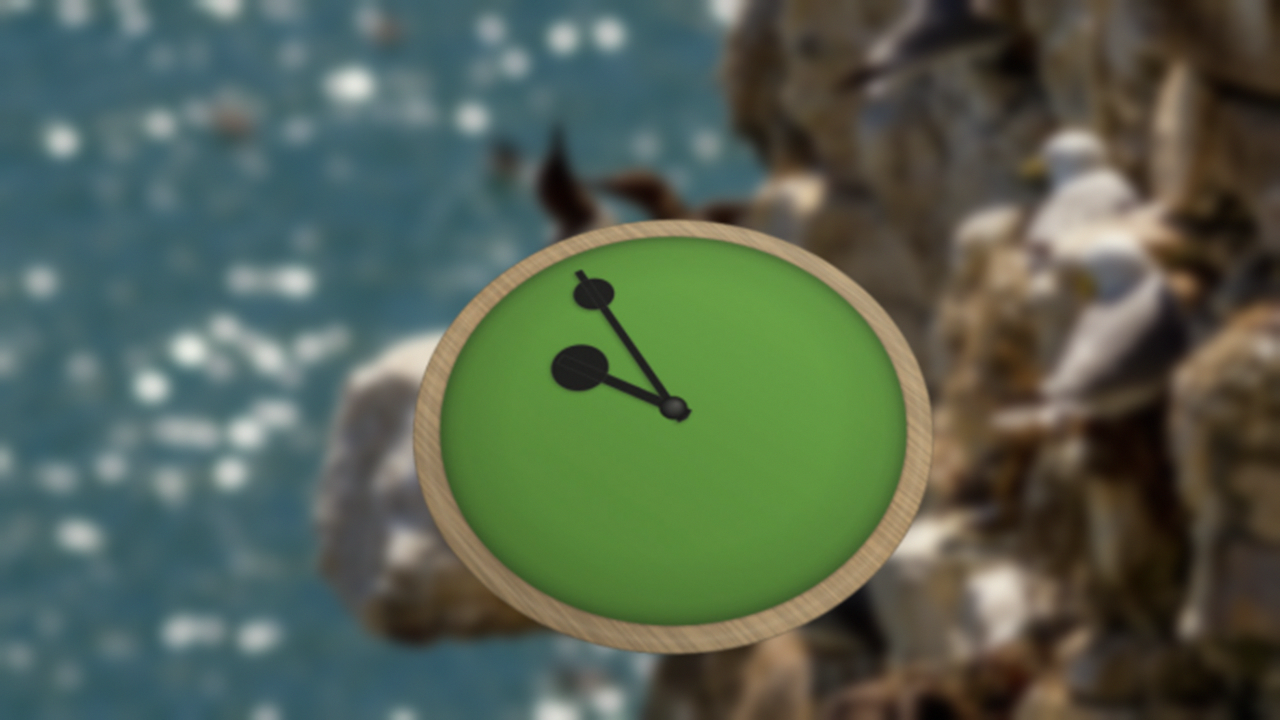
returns 9.55
